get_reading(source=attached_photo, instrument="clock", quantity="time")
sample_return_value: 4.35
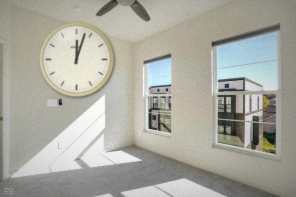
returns 12.03
